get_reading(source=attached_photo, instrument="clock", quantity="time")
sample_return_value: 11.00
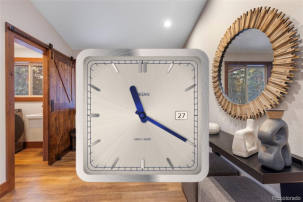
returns 11.20
